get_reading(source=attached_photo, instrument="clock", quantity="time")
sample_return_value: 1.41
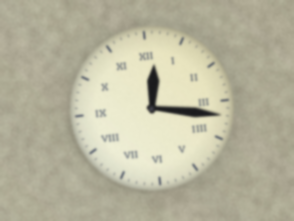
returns 12.17
